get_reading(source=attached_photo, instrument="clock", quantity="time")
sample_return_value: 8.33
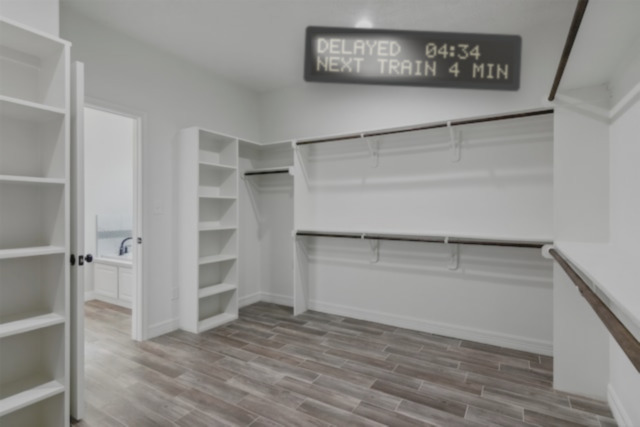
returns 4.34
